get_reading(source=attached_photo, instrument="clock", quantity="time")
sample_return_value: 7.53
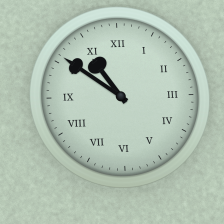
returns 10.51
